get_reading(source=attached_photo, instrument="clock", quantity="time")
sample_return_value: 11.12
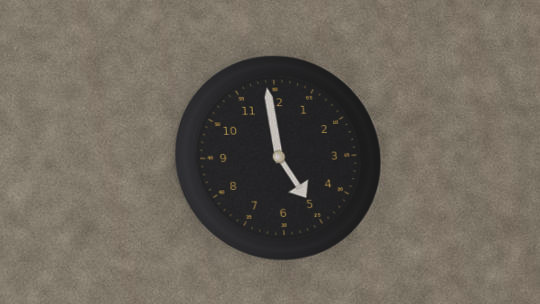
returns 4.59
